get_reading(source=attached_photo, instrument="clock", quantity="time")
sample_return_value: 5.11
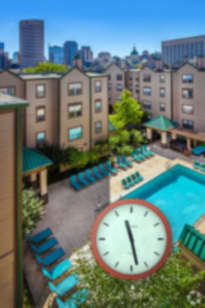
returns 11.28
